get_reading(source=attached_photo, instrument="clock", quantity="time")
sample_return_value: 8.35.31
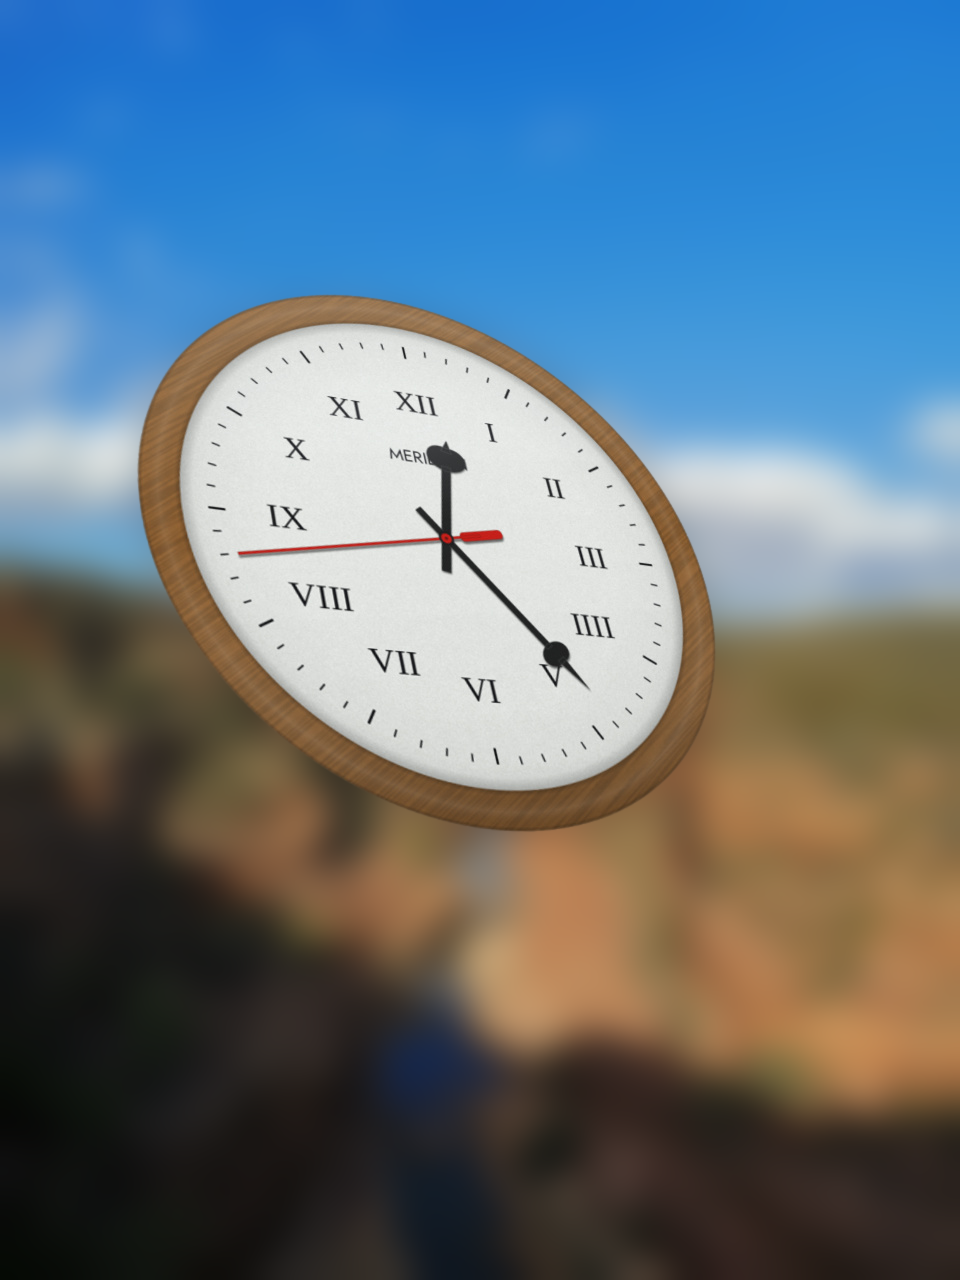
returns 12.23.43
